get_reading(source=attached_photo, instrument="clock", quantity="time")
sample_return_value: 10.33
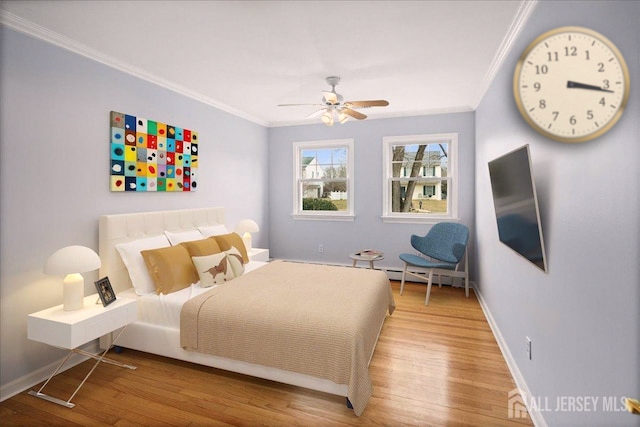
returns 3.17
